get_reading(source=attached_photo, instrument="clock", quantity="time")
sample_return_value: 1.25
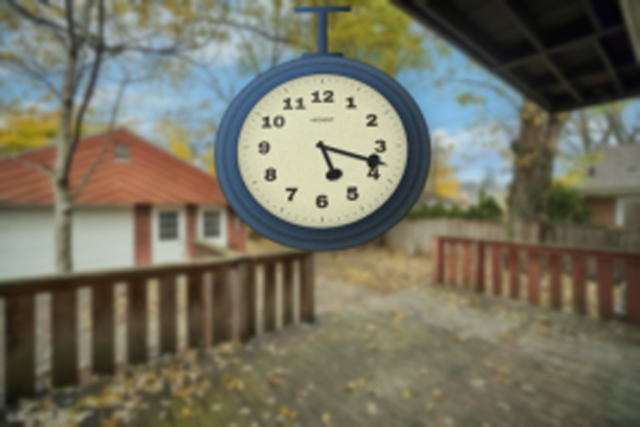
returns 5.18
